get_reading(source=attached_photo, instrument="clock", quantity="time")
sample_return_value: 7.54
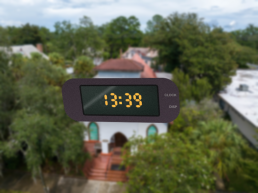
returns 13.39
